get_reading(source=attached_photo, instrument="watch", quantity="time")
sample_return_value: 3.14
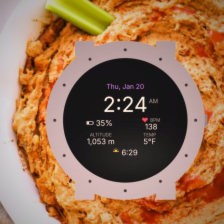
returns 2.24
